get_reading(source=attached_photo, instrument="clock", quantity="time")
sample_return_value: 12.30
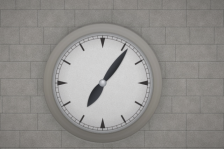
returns 7.06
